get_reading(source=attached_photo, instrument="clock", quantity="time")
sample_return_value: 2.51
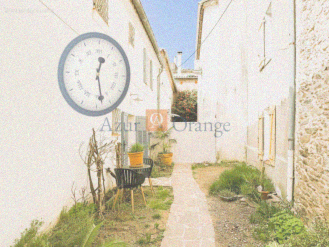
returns 12.28
